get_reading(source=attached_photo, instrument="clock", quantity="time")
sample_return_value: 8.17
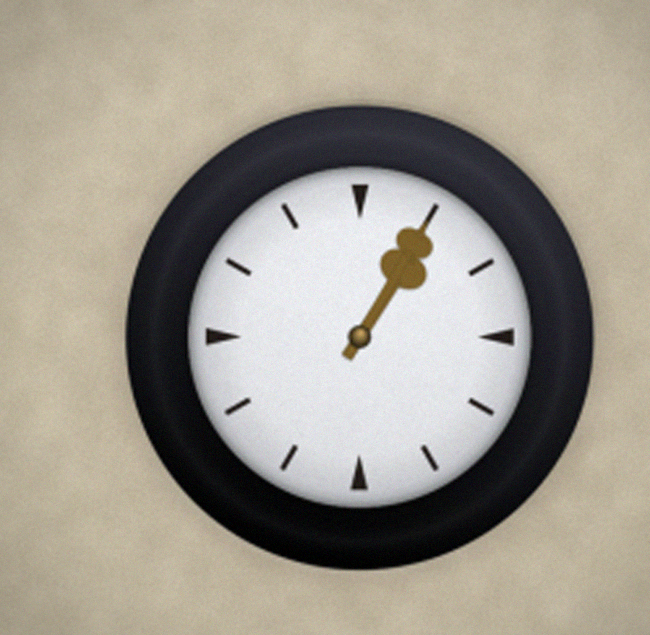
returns 1.05
